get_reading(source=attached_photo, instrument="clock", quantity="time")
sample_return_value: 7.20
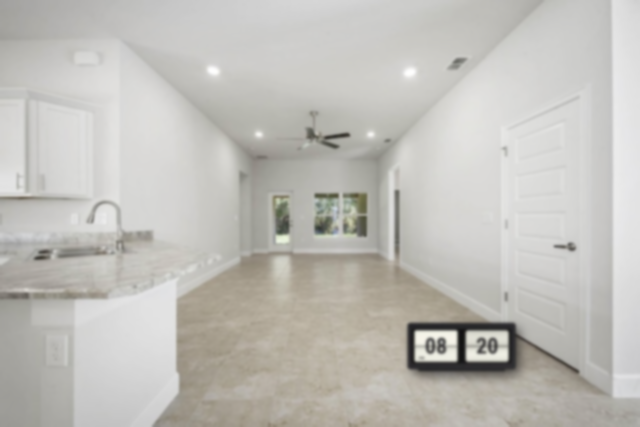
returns 8.20
